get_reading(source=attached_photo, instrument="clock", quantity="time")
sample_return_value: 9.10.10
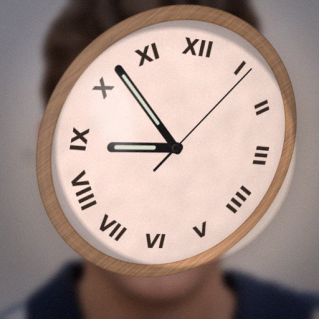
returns 8.52.06
